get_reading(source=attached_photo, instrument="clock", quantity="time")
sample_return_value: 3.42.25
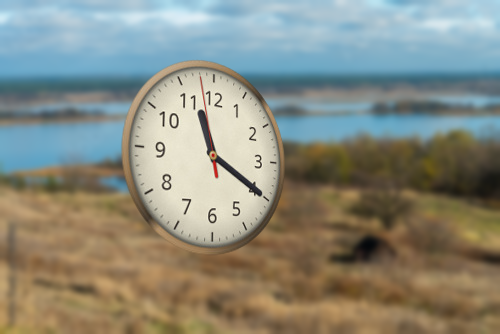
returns 11.19.58
